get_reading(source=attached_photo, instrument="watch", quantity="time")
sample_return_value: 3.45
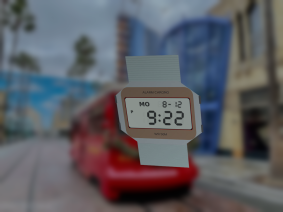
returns 9.22
